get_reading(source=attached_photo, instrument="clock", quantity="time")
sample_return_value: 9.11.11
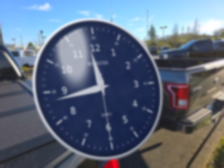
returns 11.43.30
